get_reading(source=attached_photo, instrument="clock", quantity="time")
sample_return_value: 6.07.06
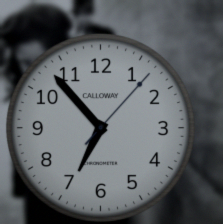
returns 6.53.07
